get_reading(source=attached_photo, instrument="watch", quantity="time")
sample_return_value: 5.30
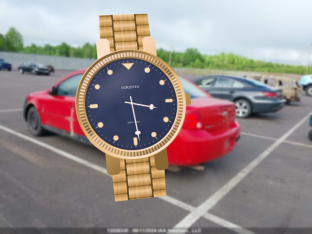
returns 3.29
